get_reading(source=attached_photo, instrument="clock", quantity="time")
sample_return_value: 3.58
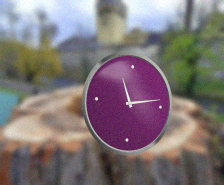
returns 11.13
